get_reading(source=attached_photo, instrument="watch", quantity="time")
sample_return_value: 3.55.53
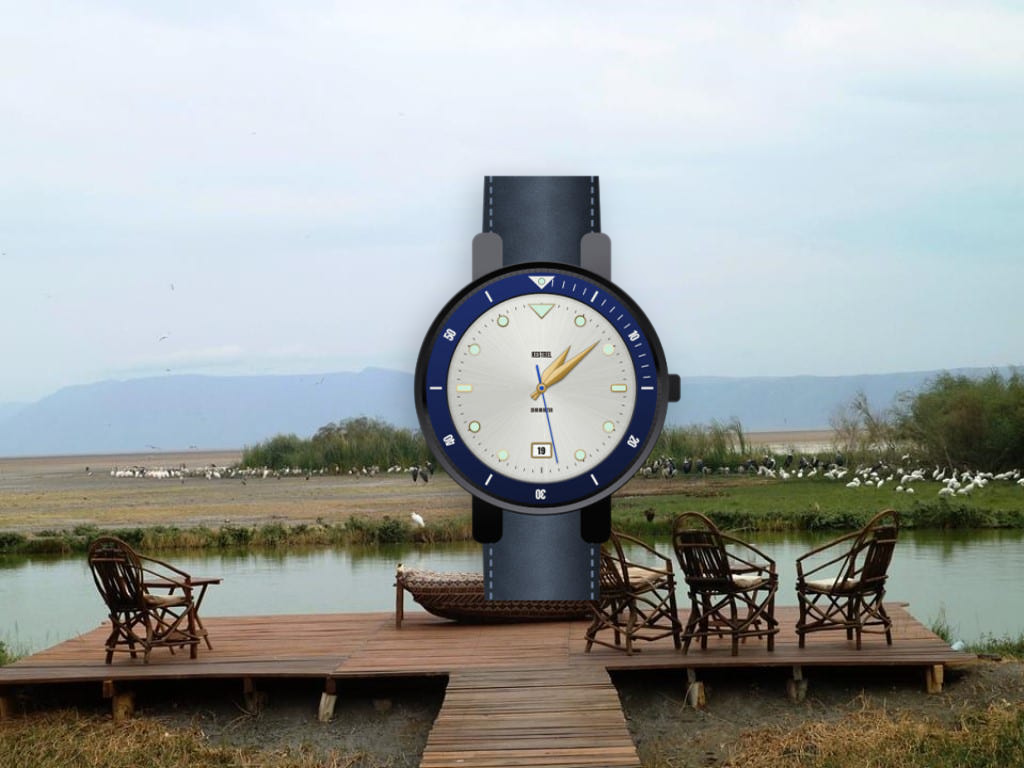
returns 1.08.28
